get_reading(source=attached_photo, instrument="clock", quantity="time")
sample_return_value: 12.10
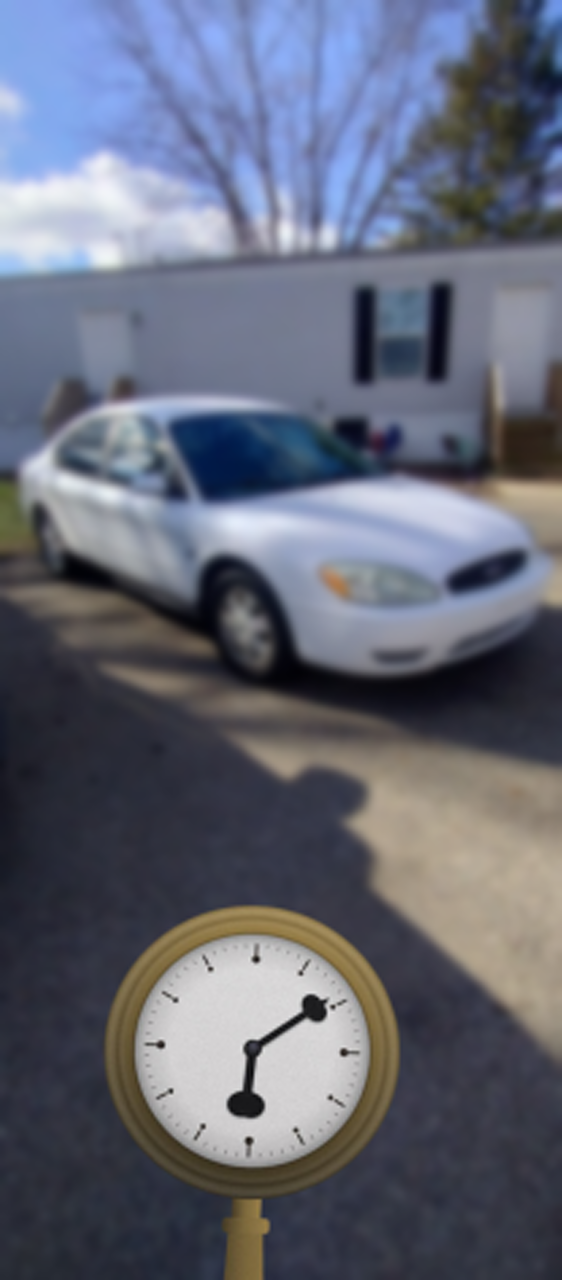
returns 6.09
